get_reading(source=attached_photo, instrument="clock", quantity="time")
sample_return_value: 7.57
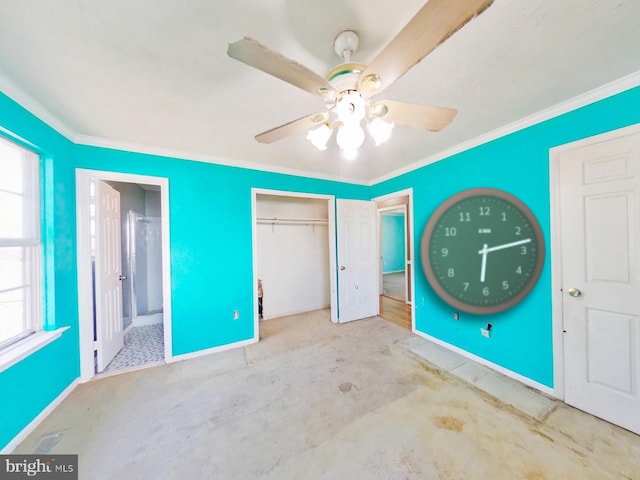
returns 6.13
